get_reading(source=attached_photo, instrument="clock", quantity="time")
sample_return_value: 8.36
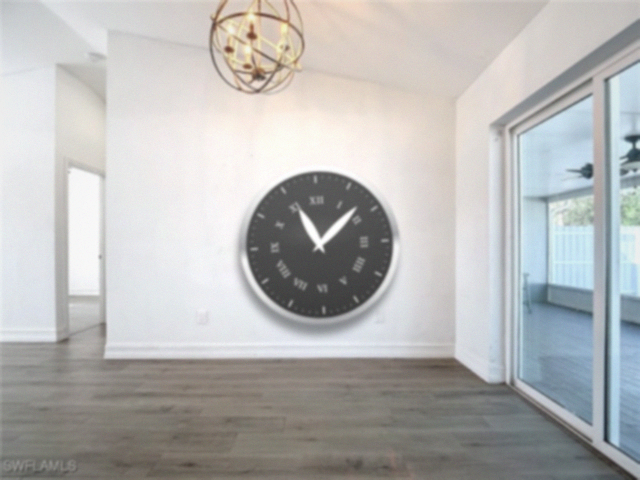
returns 11.08
